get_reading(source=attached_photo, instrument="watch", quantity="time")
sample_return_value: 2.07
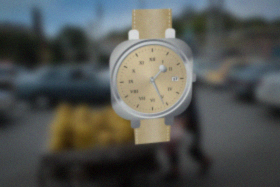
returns 1.26
